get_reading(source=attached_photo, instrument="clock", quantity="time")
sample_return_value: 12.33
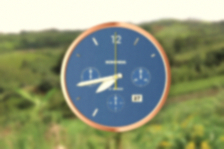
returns 7.43
